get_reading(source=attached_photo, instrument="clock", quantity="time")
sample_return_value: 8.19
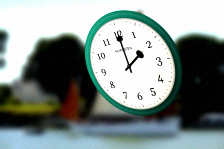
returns 2.00
